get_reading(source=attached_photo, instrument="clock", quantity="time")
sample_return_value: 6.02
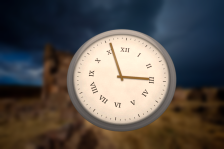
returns 2.56
